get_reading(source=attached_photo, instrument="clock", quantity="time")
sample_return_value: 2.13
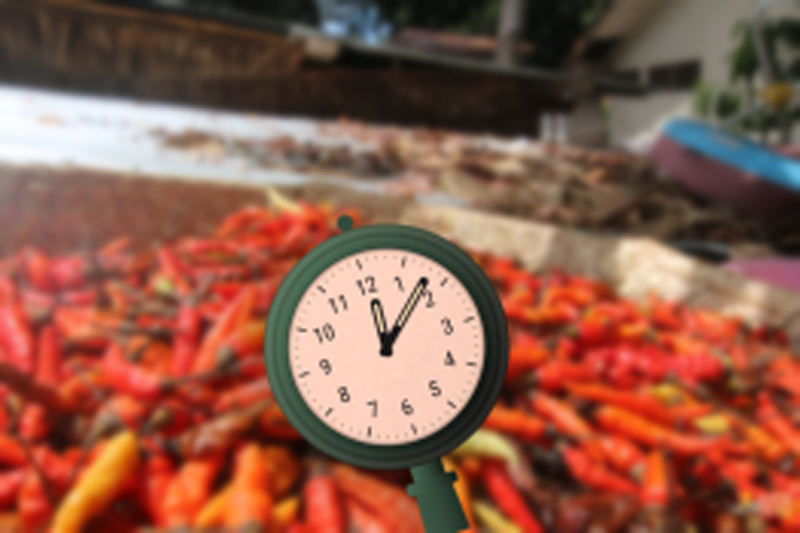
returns 12.08
